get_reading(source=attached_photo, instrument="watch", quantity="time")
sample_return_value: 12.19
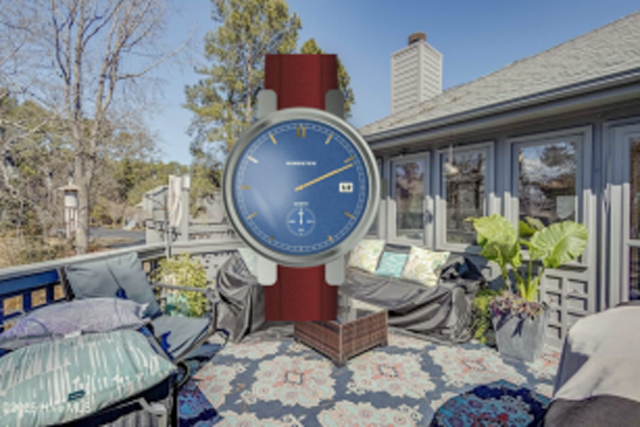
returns 2.11
